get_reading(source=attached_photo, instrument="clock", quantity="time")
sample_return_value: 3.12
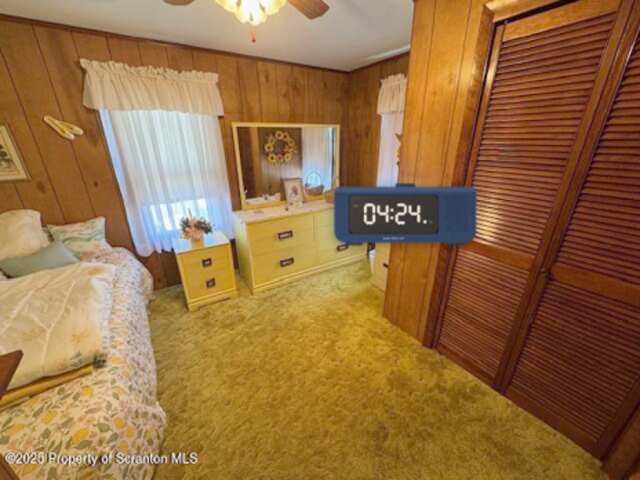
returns 4.24
